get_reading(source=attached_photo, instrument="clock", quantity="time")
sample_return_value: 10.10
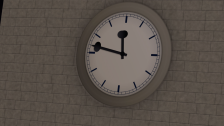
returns 11.47
